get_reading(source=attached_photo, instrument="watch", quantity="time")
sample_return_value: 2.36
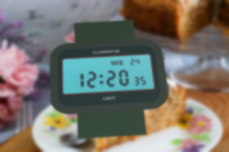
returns 12.20
